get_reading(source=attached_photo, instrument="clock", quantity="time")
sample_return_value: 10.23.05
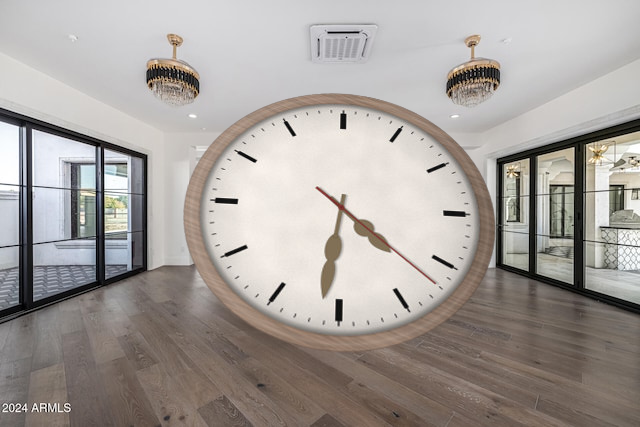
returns 4.31.22
